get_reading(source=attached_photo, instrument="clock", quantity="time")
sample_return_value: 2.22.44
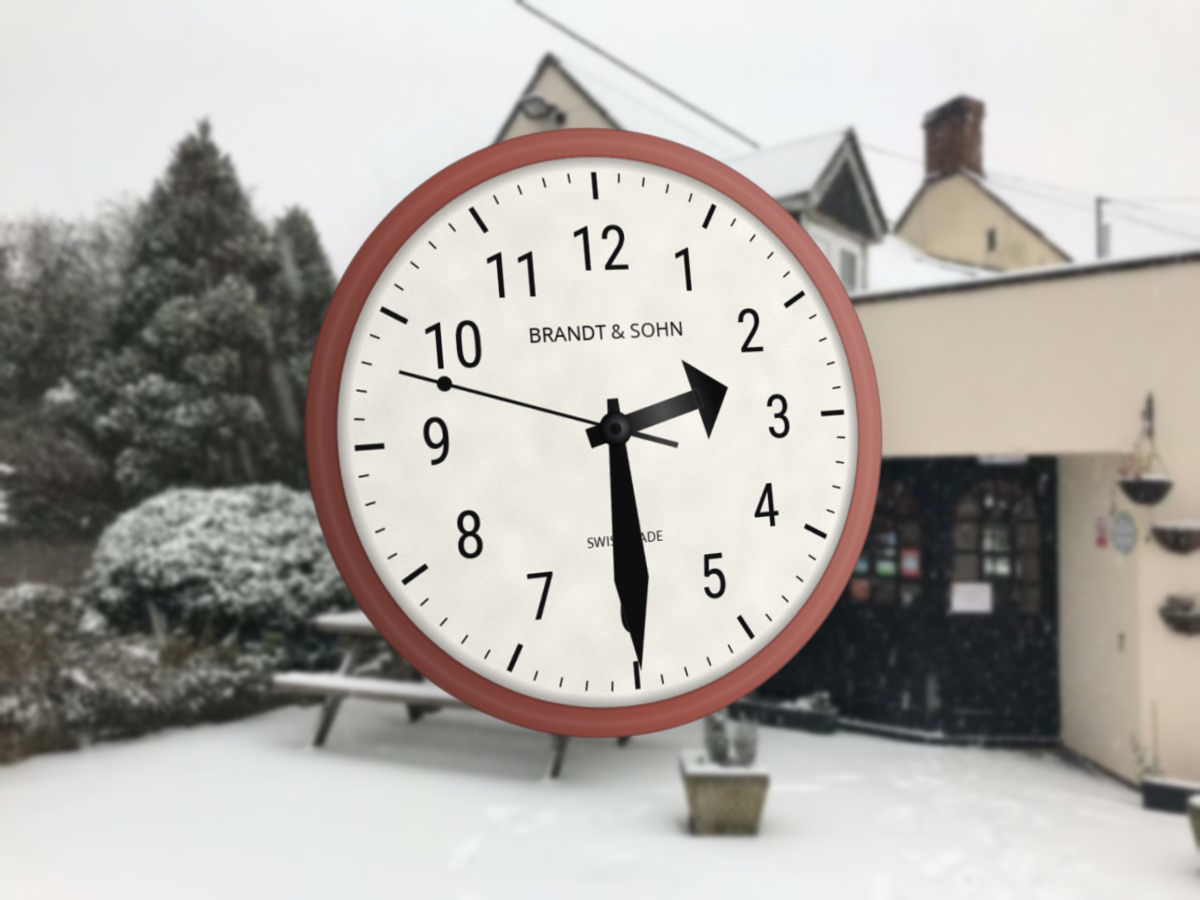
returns 2.29.48
